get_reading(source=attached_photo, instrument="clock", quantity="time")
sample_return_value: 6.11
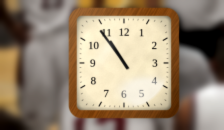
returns 10.54
